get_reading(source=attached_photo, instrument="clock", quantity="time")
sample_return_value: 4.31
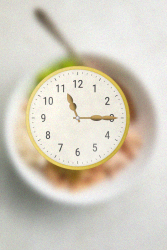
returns 11.15
